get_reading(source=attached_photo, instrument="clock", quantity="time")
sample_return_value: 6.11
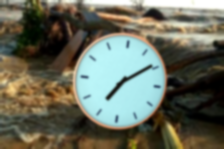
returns 7.09
